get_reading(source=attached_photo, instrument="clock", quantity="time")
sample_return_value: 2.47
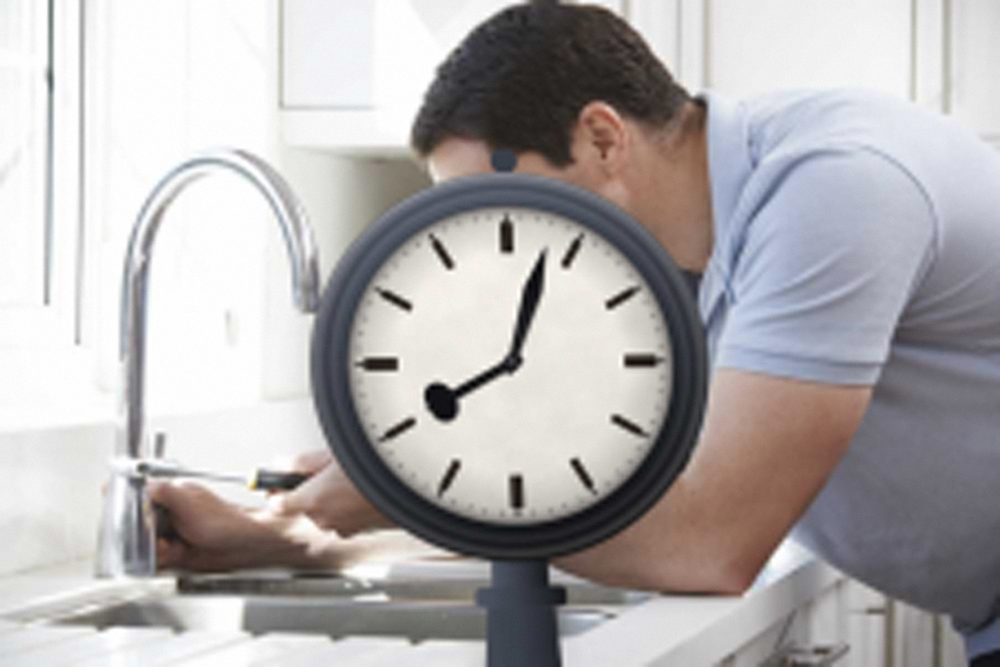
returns 8.03
